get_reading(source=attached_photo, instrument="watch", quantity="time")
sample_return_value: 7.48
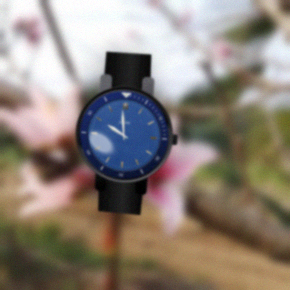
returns 9.59
